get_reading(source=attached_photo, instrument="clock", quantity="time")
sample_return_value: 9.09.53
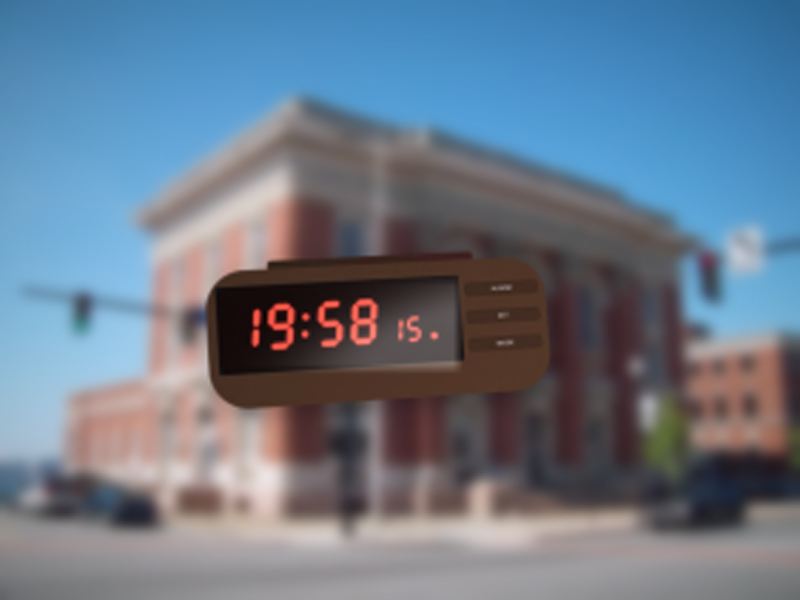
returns 19.58.15
